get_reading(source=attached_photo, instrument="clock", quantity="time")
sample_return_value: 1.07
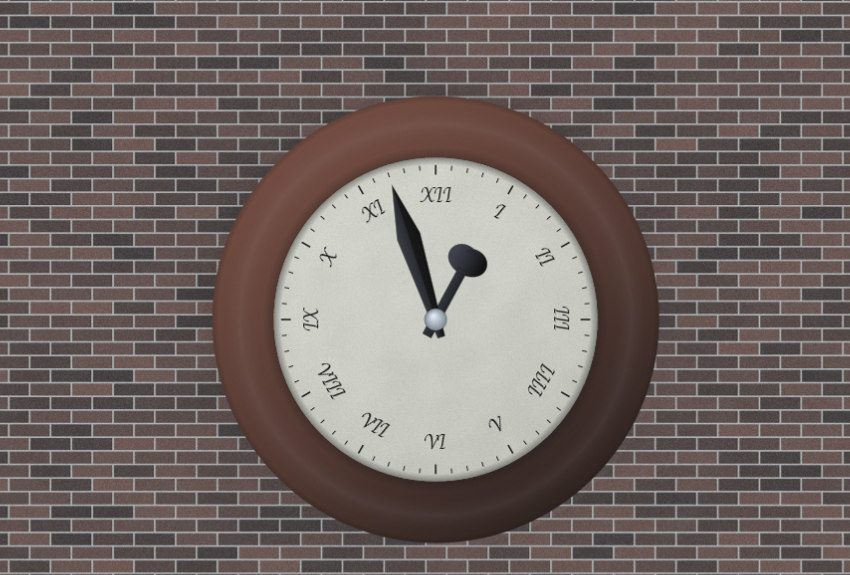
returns 12.57
